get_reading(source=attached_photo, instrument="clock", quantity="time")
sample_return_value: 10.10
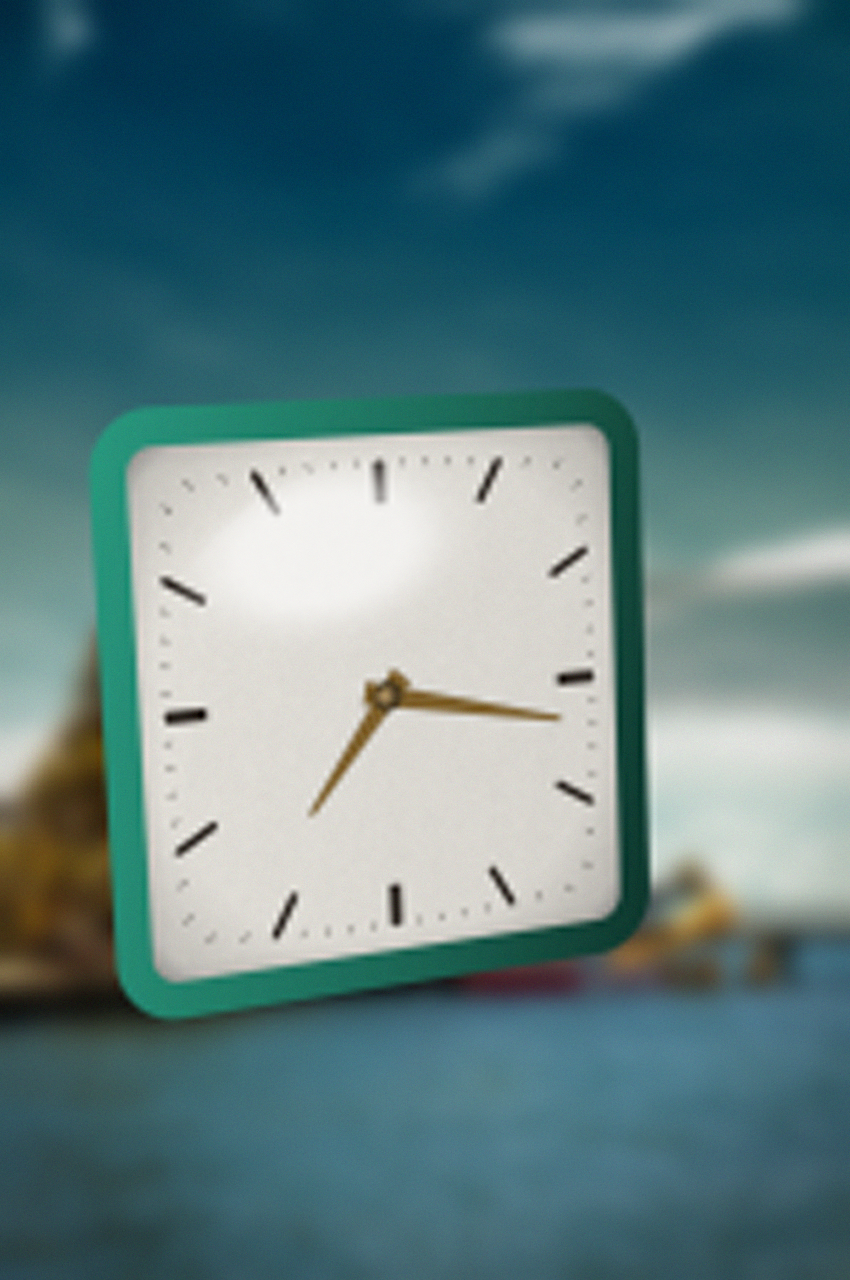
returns 7.17
